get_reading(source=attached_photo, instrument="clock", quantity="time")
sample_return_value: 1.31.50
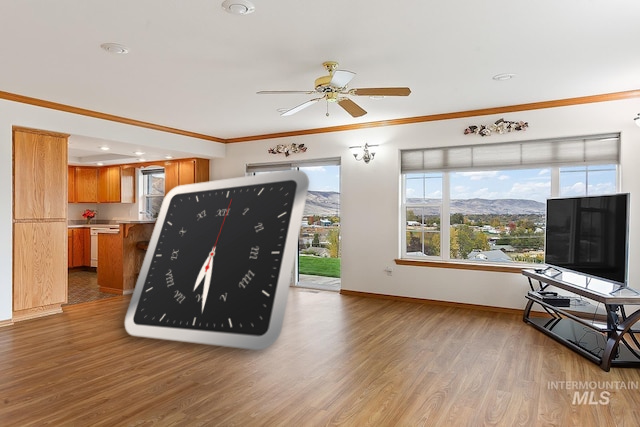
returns 6.29.01
